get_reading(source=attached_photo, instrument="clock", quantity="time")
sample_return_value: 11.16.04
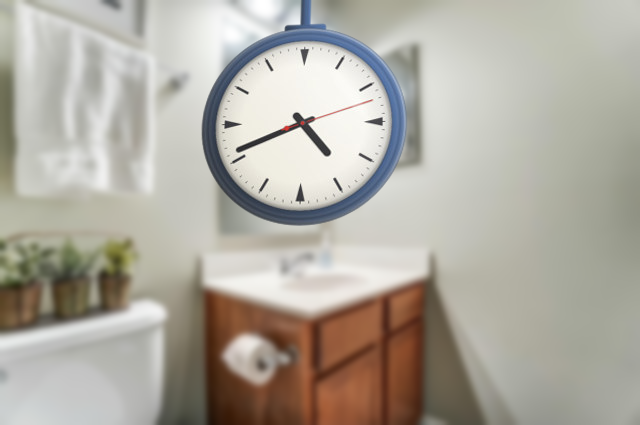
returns 4.41.12
